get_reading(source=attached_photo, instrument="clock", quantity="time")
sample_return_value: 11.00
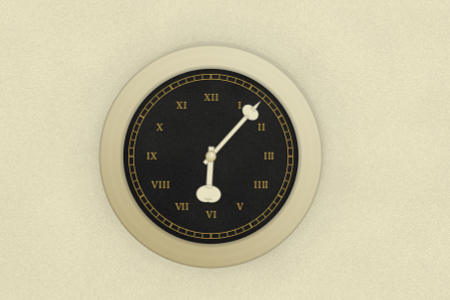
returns 6.07
